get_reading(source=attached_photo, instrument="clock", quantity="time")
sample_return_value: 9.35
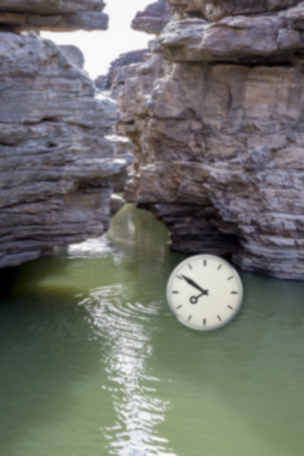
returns 7.51
